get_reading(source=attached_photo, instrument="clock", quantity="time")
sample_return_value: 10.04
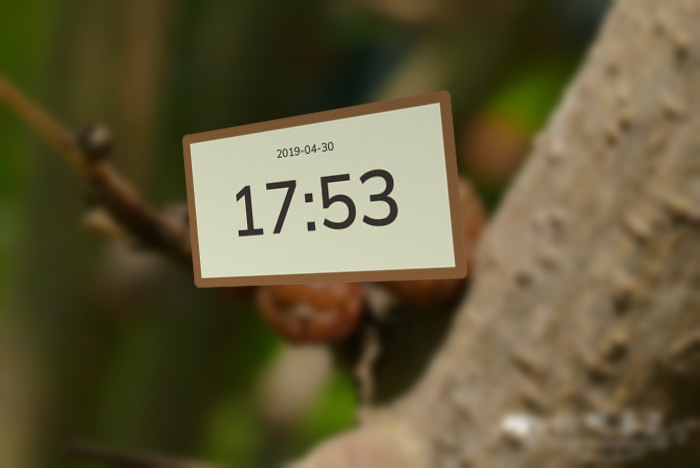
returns 17.53
